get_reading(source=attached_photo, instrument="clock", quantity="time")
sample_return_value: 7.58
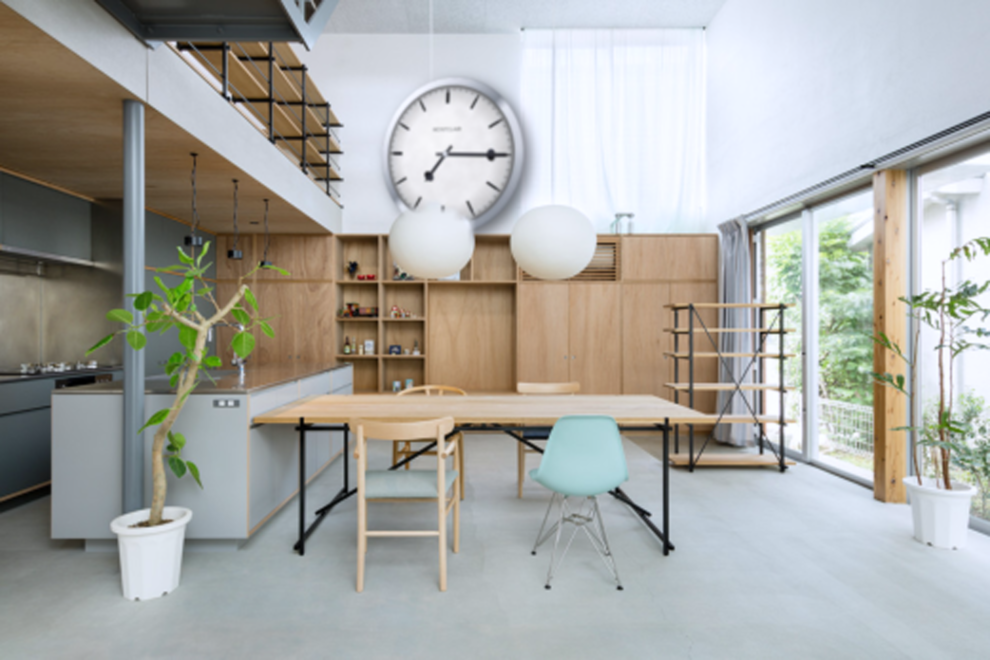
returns 7.15
